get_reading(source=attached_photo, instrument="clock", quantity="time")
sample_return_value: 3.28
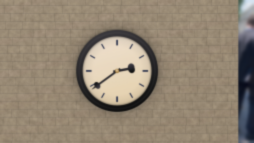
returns 2.39
